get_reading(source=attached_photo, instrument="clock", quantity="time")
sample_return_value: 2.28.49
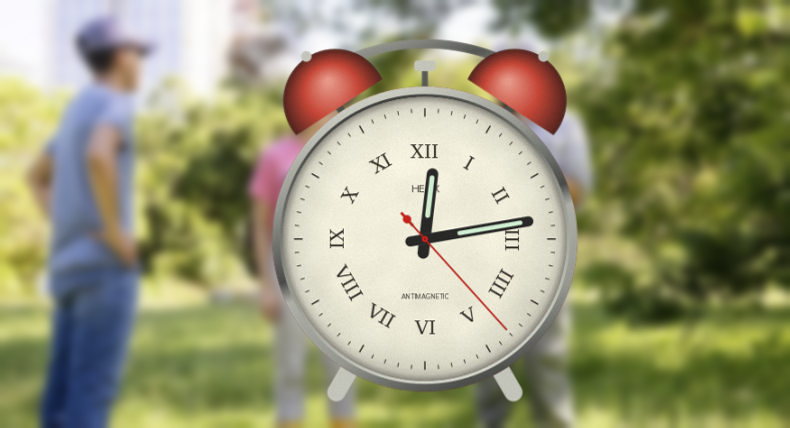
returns 12.13.23
